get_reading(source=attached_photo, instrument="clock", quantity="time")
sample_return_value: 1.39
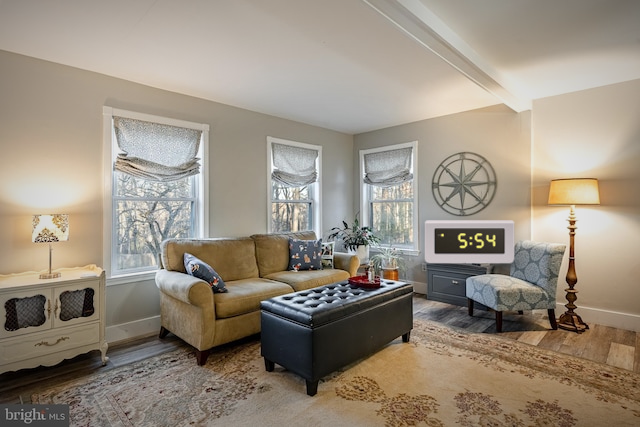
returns 5.54
